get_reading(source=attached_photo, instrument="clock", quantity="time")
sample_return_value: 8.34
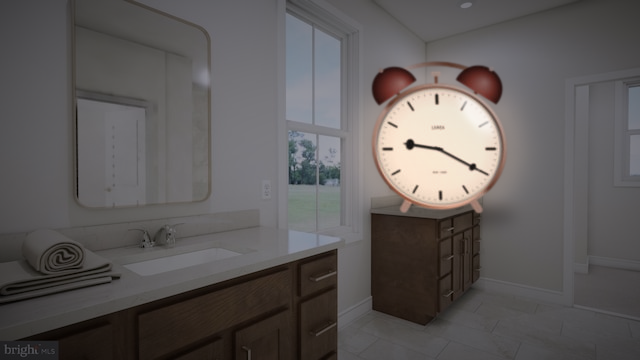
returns 9.20
